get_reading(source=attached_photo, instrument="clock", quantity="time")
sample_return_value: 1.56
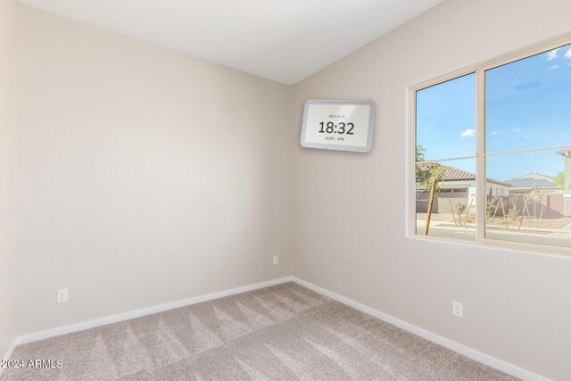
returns 18.32
